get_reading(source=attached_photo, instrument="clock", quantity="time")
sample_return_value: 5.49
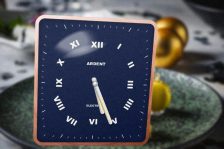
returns 5.26
